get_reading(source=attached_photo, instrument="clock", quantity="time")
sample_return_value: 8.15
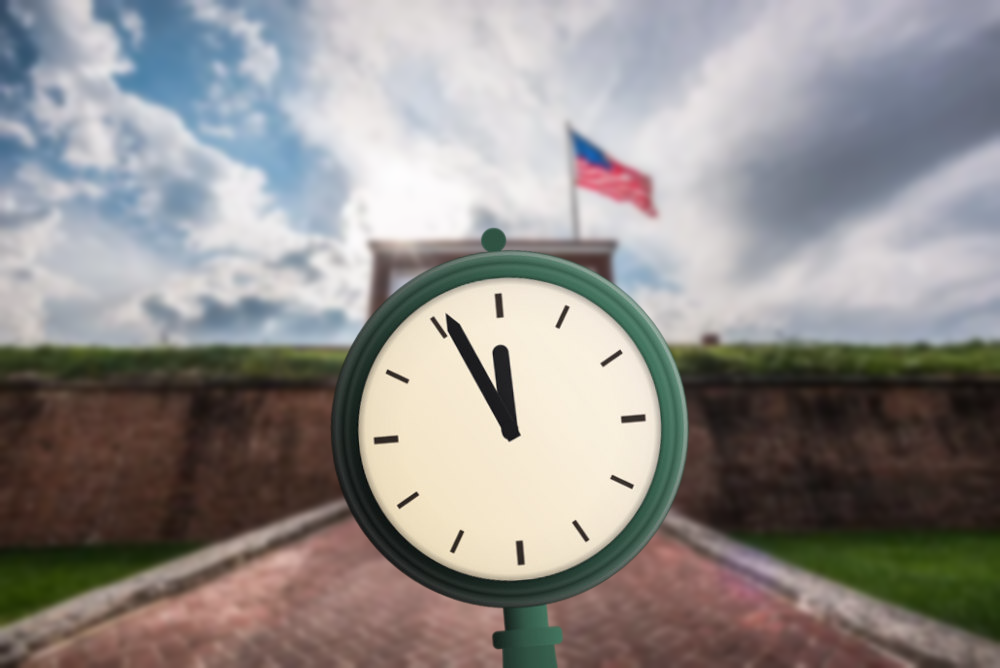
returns 11.56
